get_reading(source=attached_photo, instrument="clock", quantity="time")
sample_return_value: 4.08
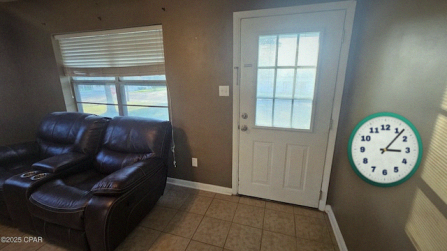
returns 3.07
